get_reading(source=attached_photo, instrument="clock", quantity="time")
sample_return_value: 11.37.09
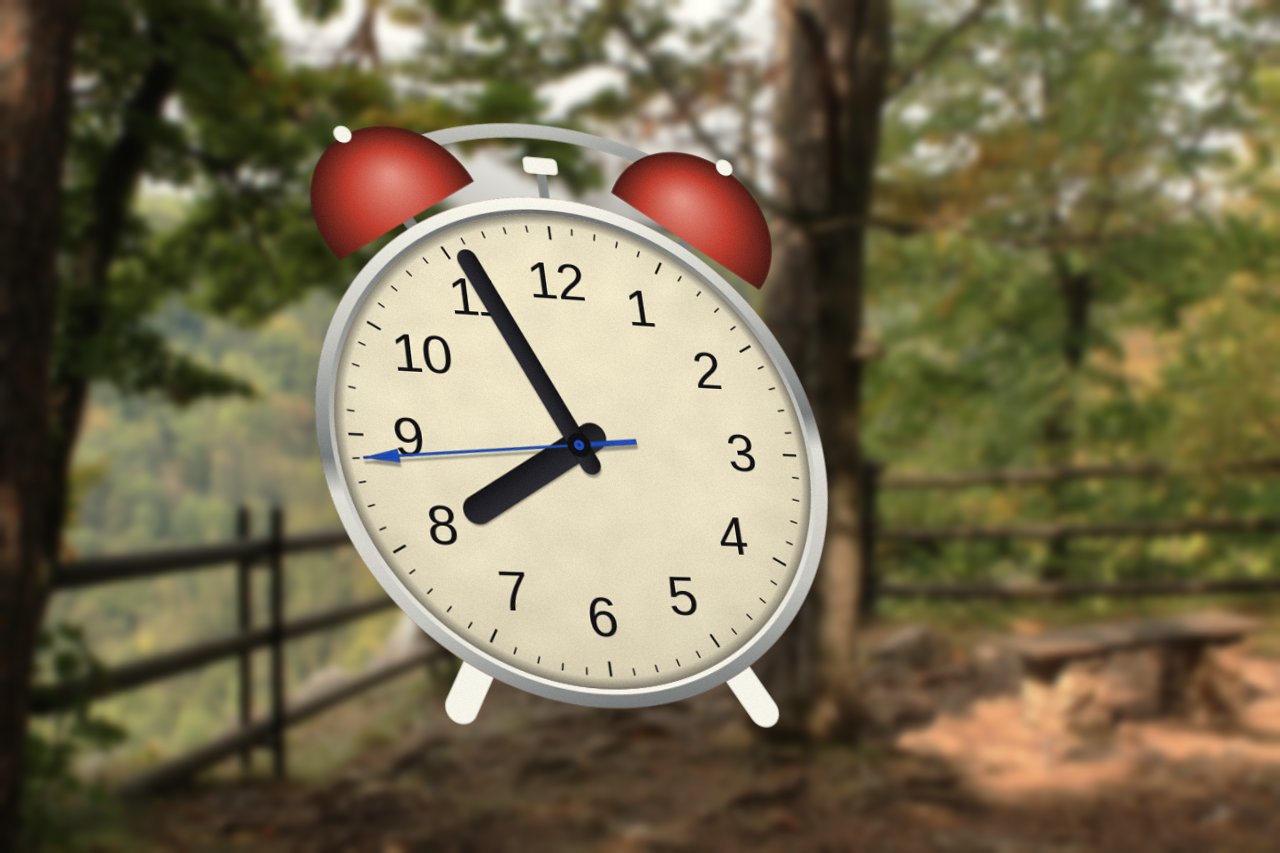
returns 7.55.44
